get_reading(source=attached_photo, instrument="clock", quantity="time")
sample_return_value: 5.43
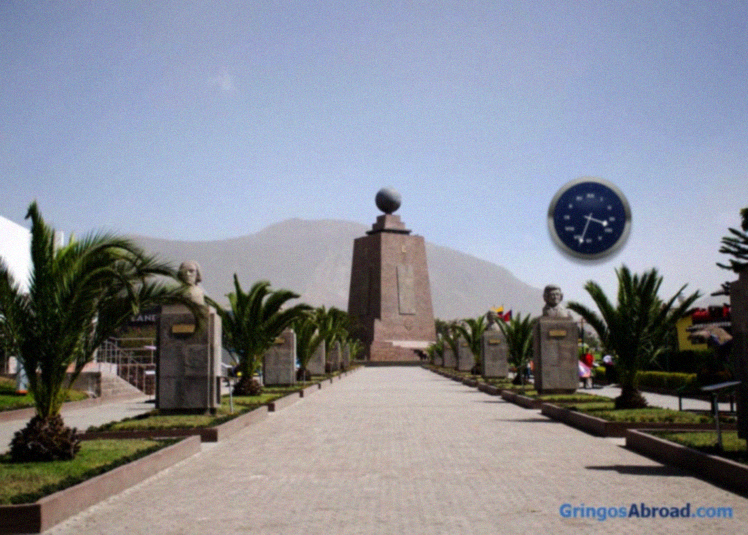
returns 3.33
